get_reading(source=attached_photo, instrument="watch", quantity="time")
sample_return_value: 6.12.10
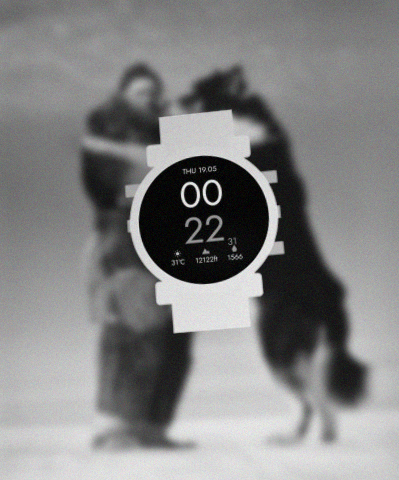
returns 0.22.31
